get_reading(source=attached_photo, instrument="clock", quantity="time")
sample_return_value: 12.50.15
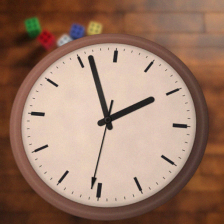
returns 1.56.31
